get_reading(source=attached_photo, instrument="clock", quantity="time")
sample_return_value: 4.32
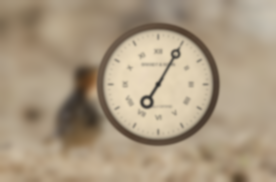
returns 7.05
